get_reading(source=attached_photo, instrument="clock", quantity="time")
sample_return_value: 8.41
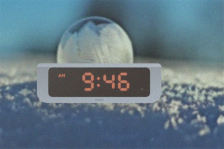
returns 9.46
